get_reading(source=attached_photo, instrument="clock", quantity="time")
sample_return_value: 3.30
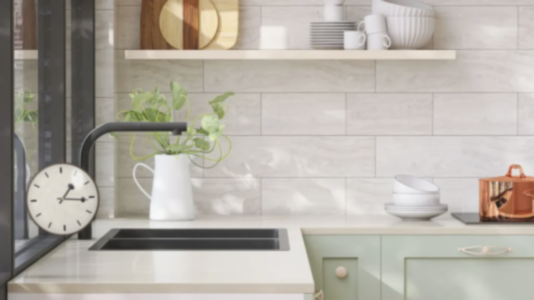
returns 1.16
